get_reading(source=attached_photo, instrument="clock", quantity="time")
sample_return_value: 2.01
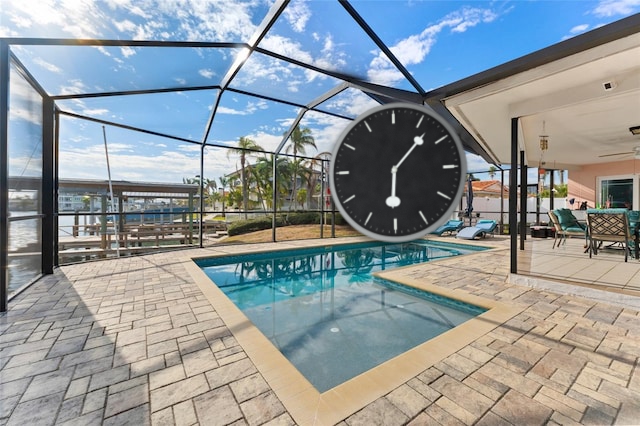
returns 6.07
